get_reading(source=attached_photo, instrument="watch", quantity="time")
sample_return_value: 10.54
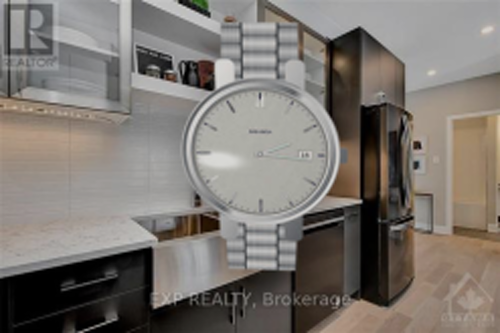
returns 2.16
